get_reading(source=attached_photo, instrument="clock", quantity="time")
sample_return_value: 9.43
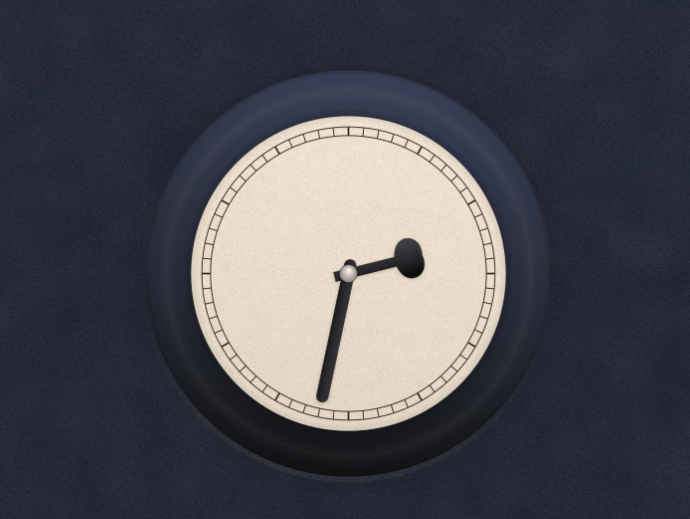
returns 2.32
